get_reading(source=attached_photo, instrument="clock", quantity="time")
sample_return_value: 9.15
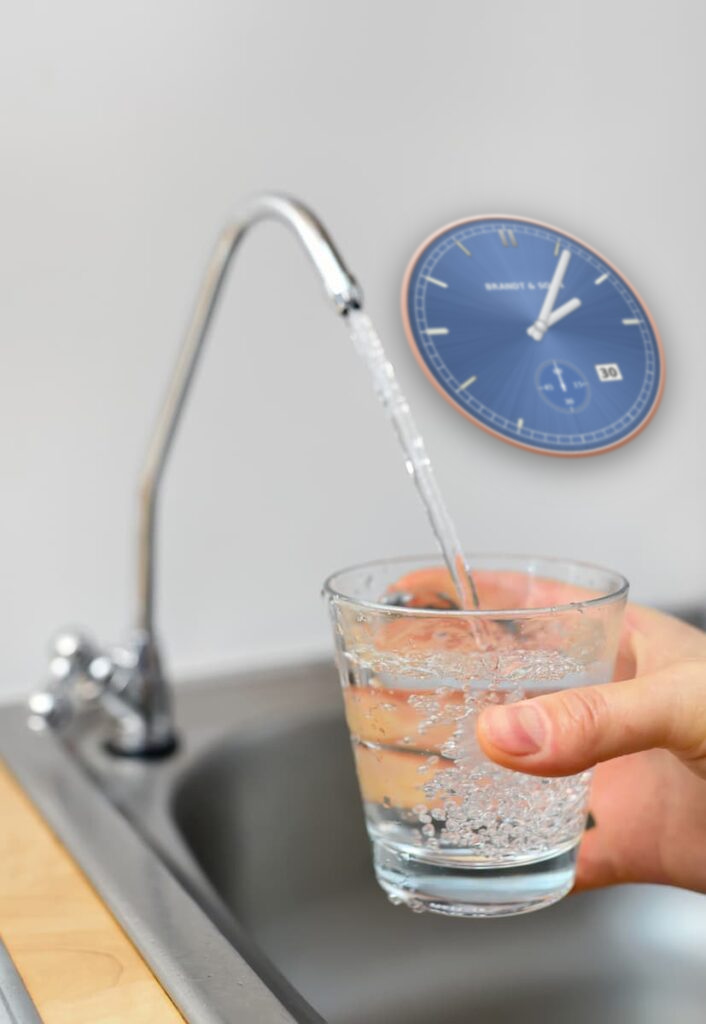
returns 2.06
